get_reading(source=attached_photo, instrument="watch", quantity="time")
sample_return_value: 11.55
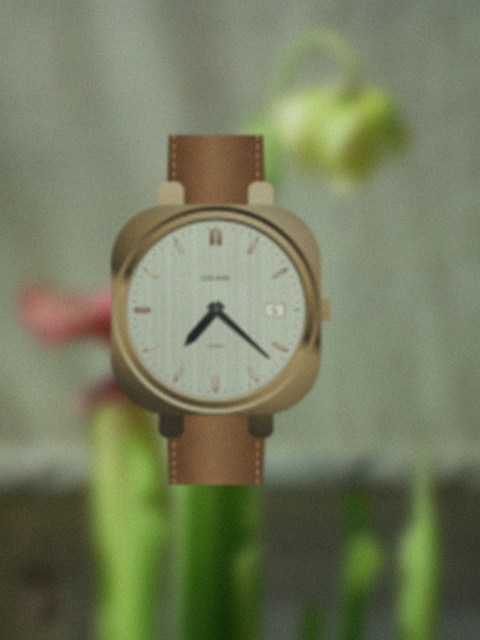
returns 7.22
